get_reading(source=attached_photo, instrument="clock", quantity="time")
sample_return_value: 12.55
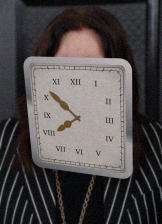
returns 7.52
